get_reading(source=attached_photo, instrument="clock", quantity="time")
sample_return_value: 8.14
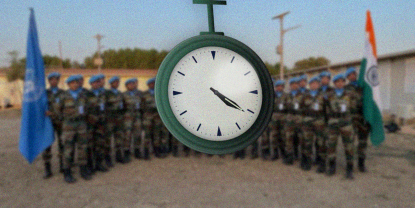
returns 4.21
